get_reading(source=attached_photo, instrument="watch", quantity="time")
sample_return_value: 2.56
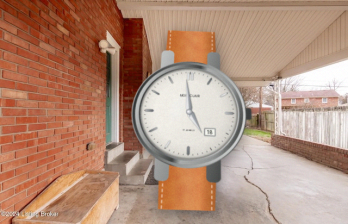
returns 4.59
